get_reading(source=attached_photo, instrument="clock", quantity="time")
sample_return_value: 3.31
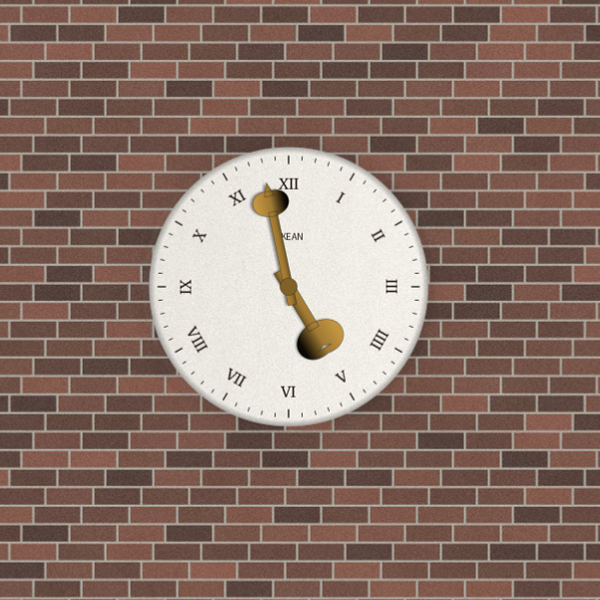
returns 4.58
